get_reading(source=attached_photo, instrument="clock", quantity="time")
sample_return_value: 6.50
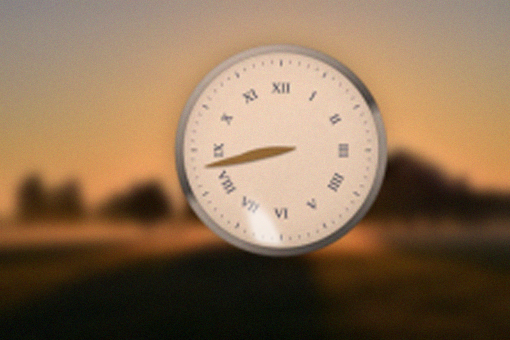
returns 8.43
